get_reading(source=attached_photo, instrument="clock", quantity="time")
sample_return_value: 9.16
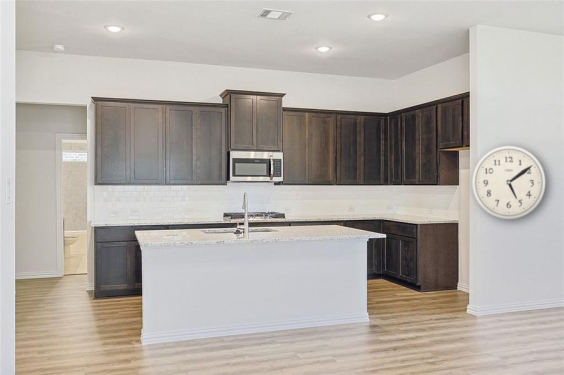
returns 5.09
